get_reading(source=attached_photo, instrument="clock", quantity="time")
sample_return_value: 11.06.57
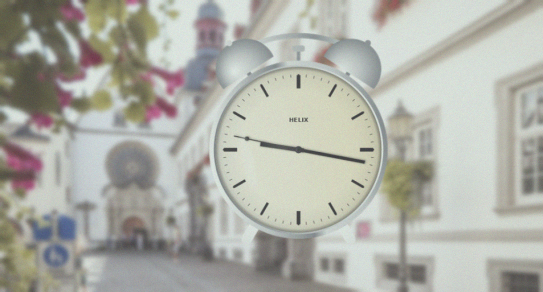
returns 9.16.47
